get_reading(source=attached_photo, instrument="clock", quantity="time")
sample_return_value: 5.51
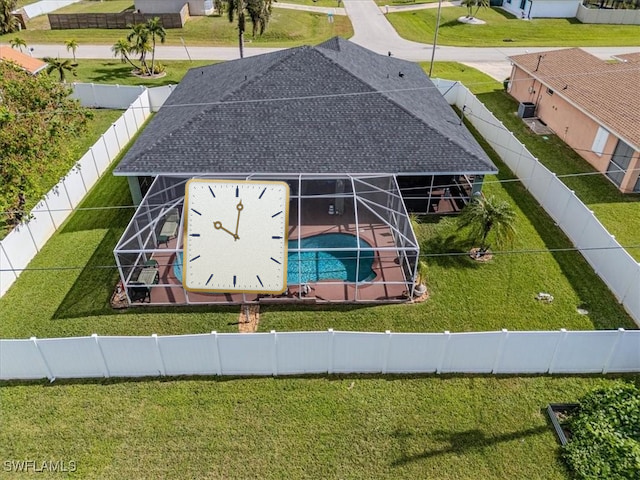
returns 10.01
